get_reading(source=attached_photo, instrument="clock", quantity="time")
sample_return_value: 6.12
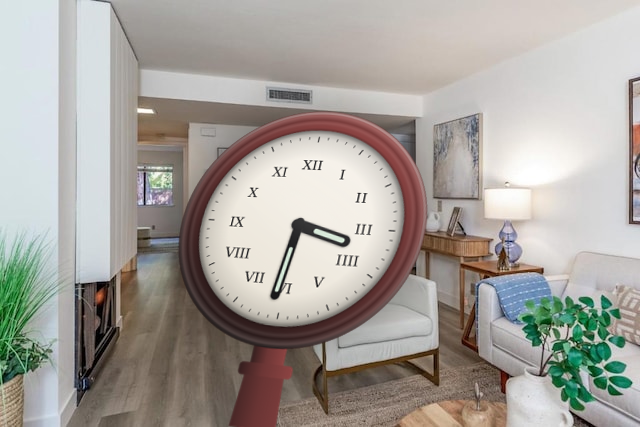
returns 3.31
